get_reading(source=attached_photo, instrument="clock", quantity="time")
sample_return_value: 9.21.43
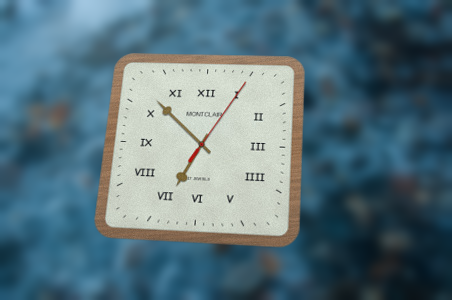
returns 6.52.05
